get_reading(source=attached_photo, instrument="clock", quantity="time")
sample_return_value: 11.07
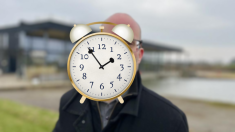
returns 1.54
